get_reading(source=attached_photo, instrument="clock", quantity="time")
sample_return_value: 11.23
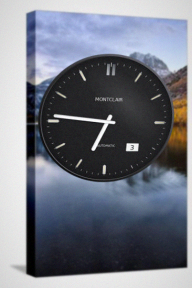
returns 6.46
